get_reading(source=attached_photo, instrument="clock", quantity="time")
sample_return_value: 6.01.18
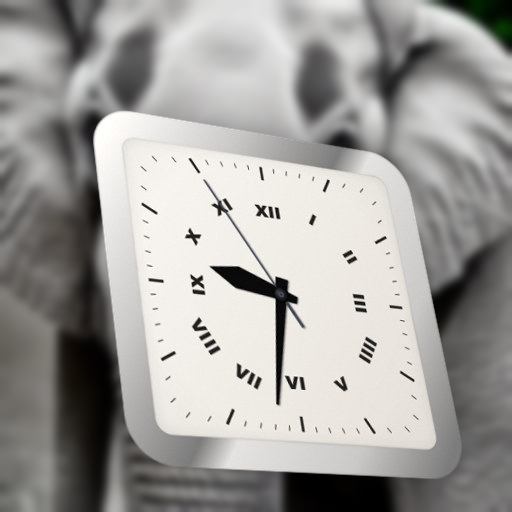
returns 9.31.55
